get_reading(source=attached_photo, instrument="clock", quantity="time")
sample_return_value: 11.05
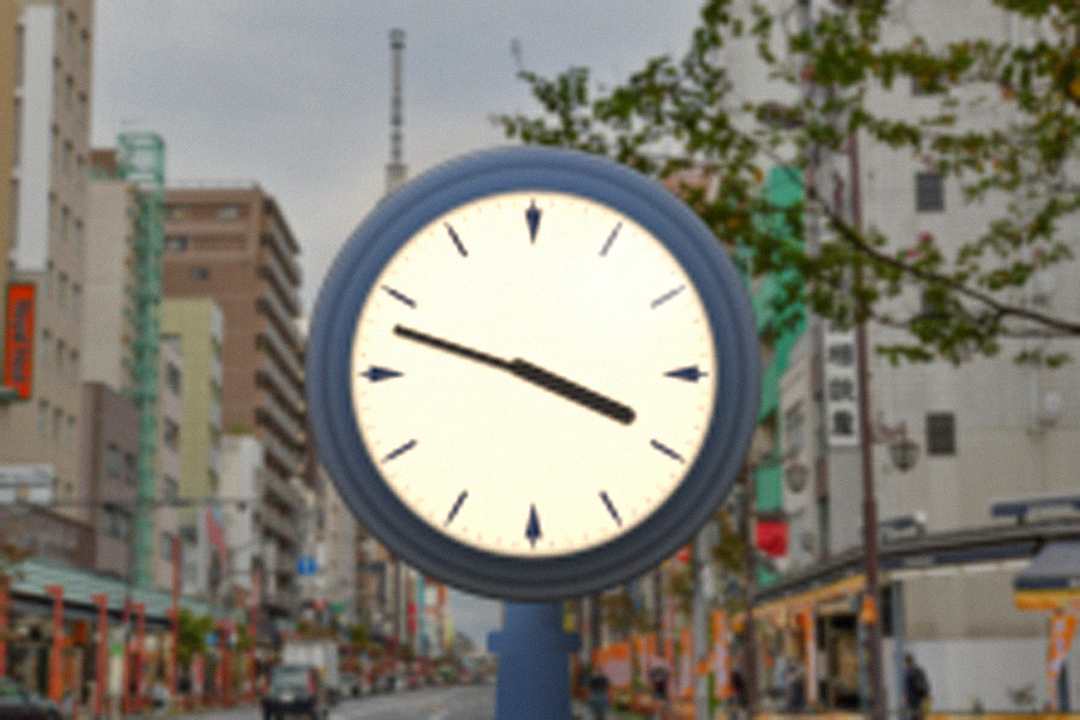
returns 3.48
